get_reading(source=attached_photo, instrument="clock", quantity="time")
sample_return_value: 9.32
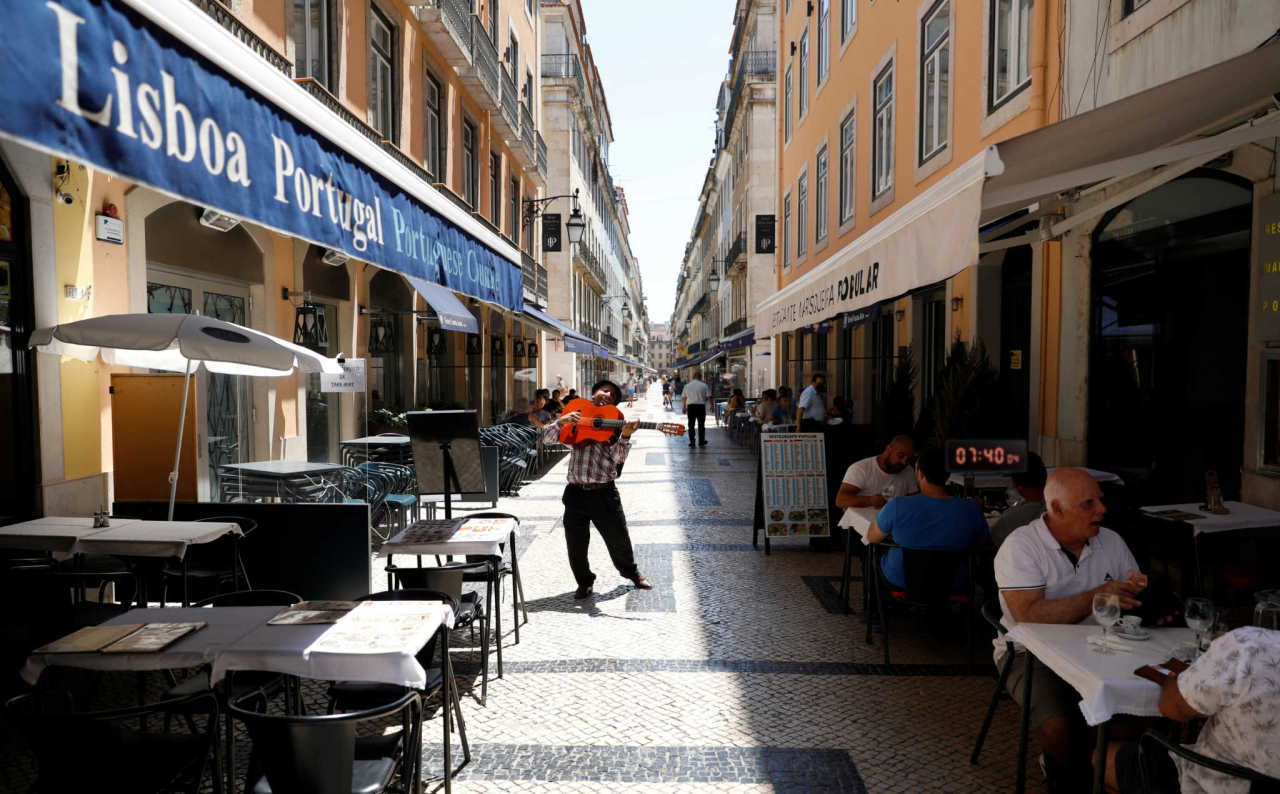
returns 7.40
